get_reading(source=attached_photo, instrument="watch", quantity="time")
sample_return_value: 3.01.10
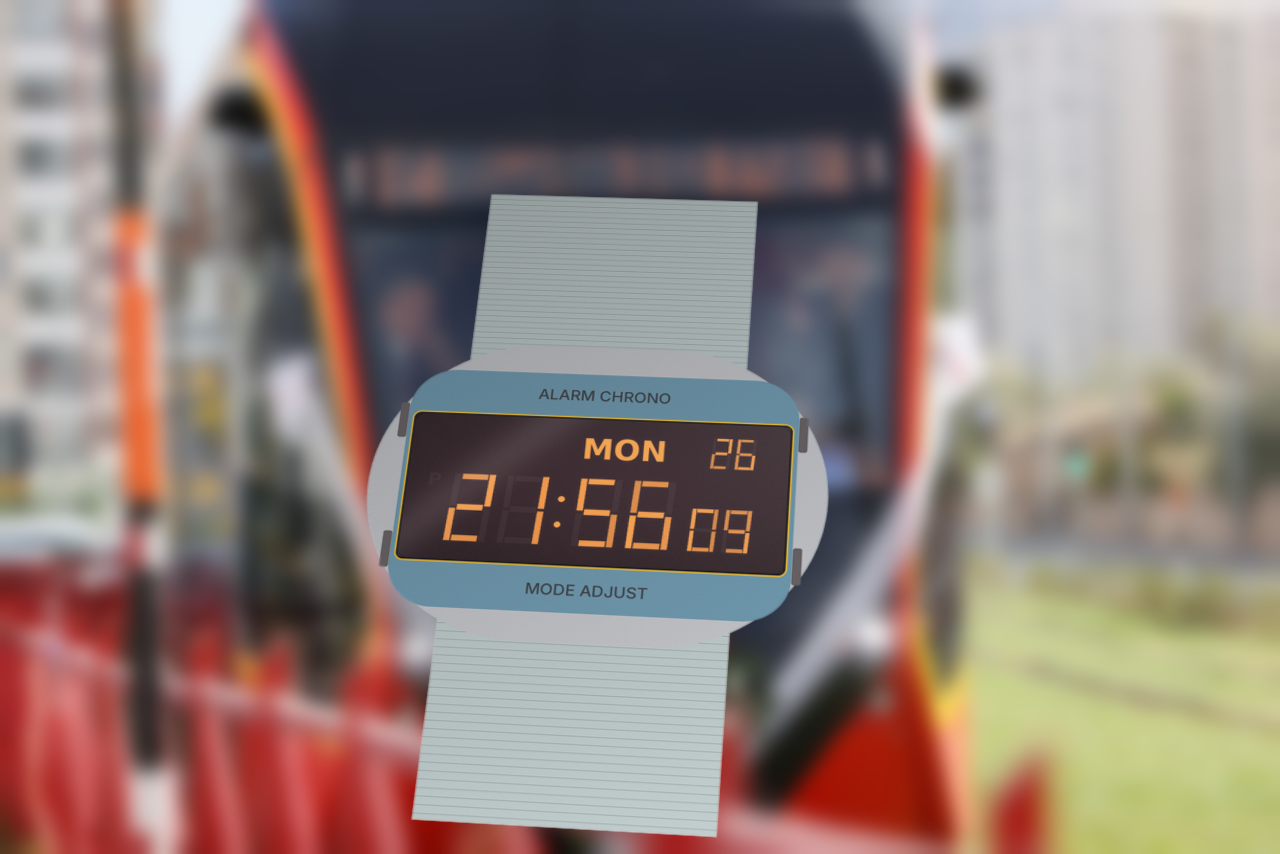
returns 21.56.09
